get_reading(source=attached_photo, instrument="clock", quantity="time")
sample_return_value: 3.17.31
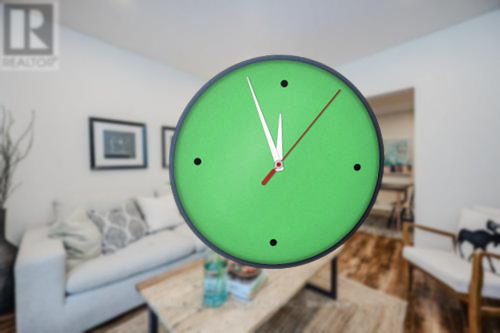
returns 11.56.06
